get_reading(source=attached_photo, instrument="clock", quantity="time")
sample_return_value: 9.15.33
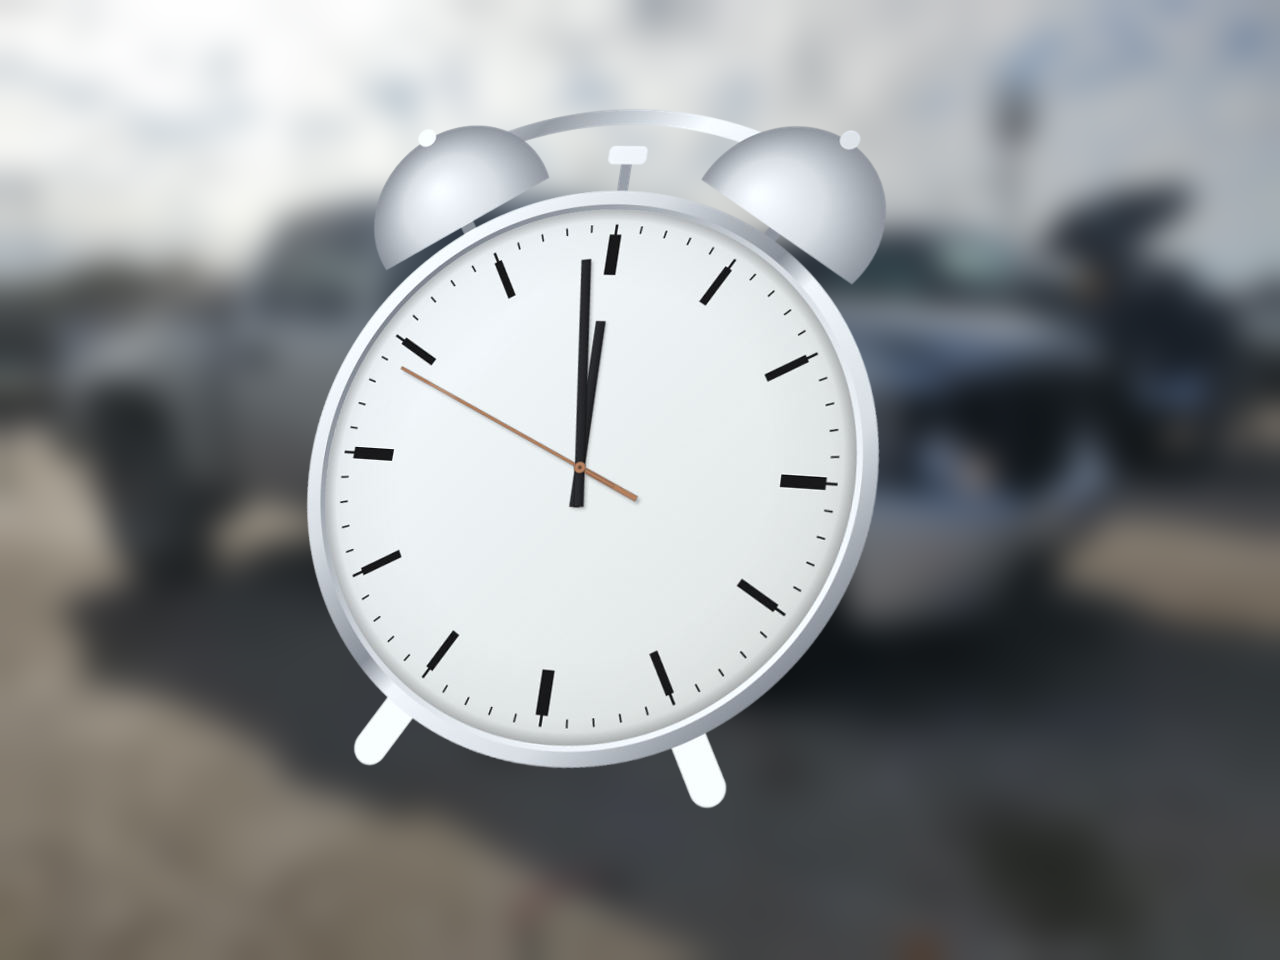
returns 11.58.49
